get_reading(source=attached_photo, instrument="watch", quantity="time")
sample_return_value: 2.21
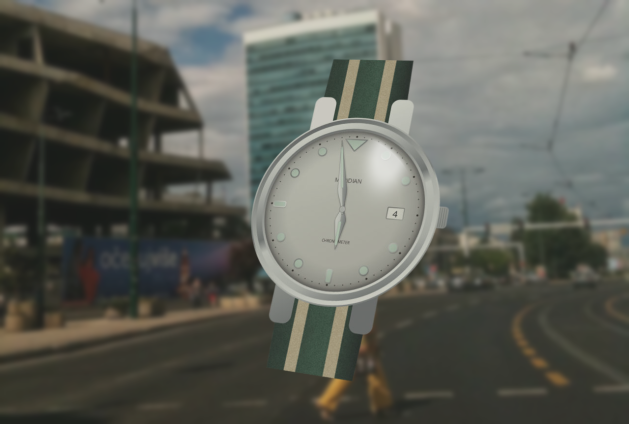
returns 5.58
